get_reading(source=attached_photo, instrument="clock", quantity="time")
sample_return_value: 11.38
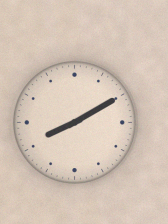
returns 8.10
